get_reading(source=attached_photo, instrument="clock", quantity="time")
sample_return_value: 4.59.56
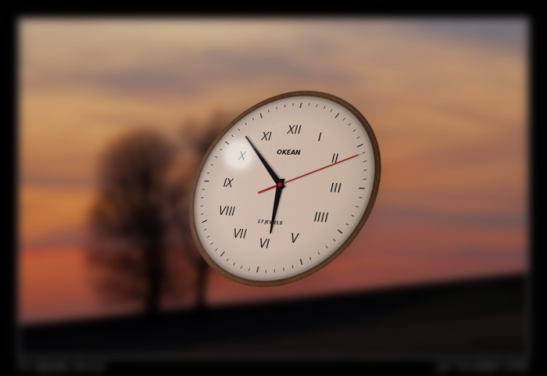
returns 5.52.11
